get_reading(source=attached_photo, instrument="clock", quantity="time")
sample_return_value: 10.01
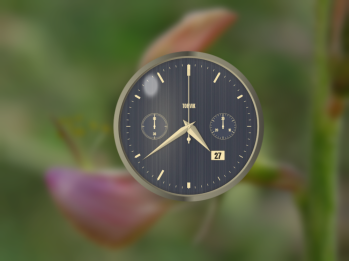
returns 4.39
